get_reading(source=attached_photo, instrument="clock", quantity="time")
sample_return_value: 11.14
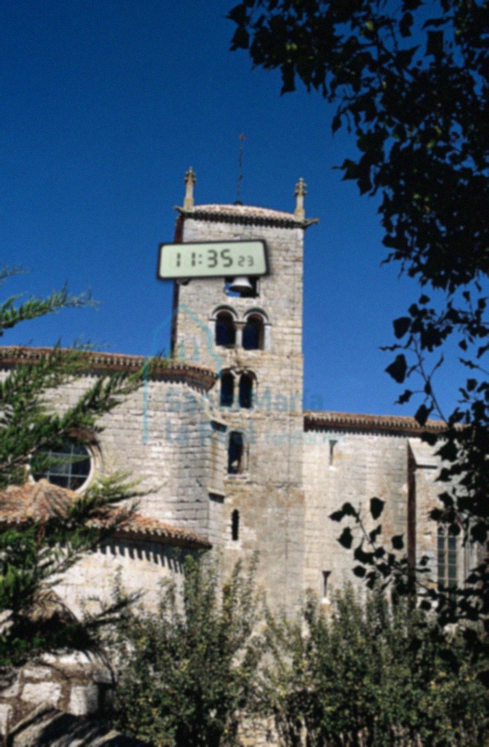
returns 11.35
